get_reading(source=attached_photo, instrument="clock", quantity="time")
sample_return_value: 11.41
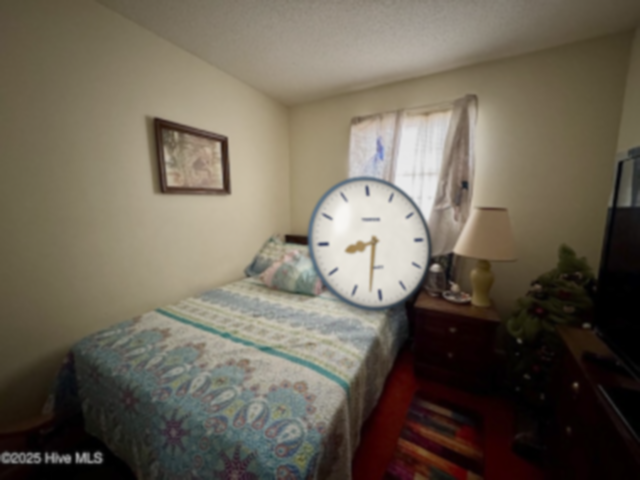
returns 8.32
